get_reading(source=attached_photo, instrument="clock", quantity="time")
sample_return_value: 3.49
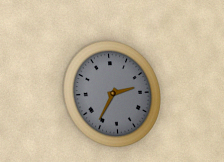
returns 2.36
